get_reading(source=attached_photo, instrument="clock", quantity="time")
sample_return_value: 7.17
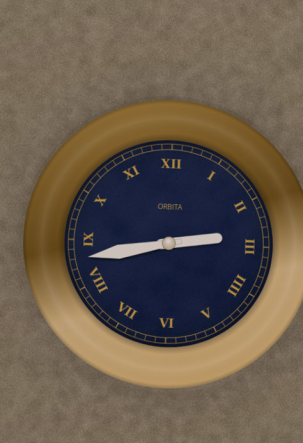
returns 2.43
